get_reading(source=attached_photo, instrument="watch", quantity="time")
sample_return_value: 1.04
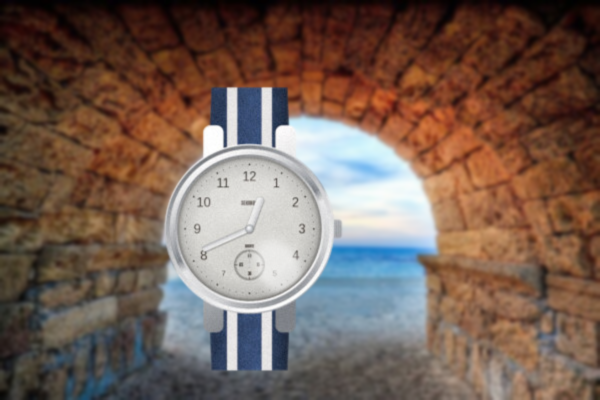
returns 12.41
